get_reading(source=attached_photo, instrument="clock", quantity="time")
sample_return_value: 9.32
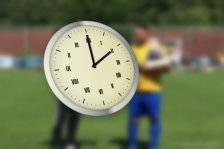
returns 2.00
